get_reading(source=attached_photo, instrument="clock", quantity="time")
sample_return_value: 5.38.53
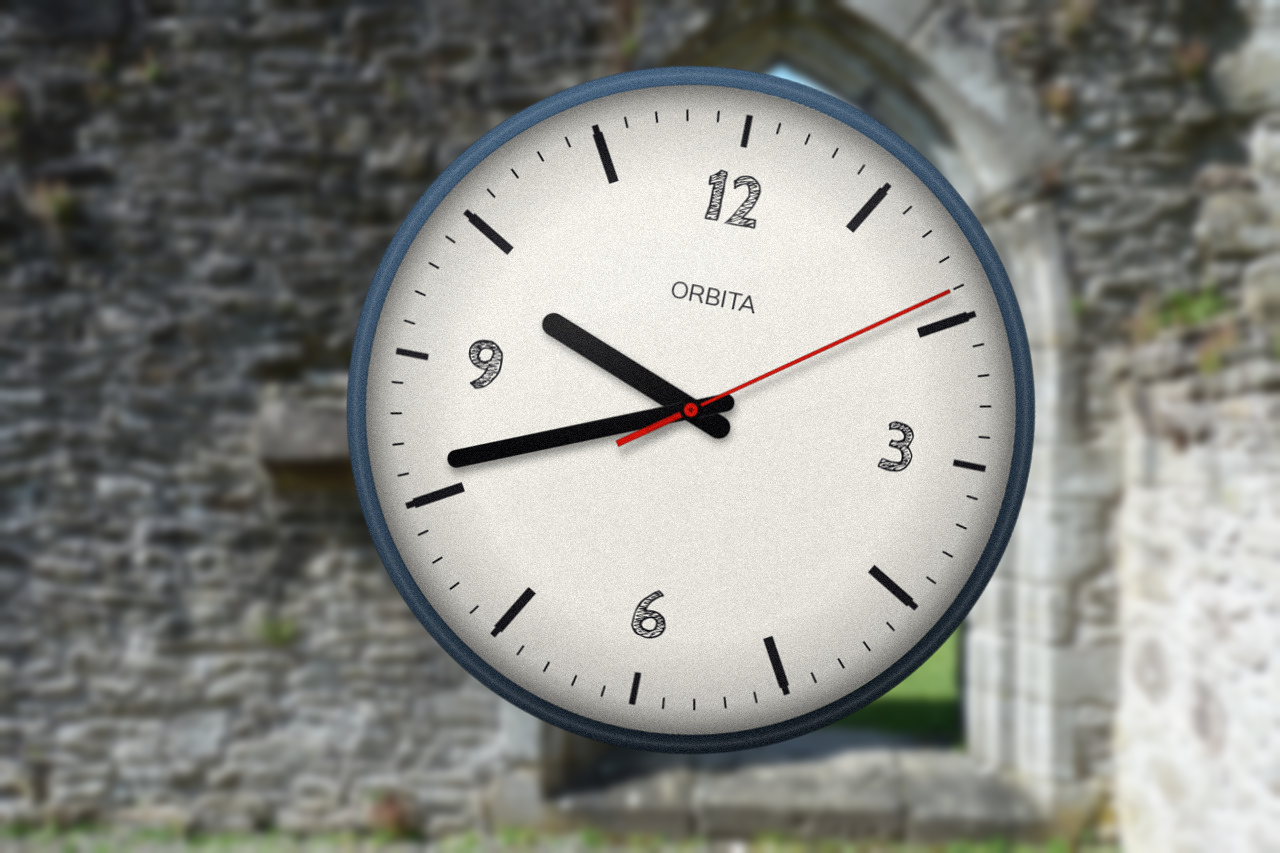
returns 9.41.09
